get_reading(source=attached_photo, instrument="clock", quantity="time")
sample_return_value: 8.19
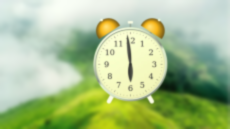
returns 5.59
